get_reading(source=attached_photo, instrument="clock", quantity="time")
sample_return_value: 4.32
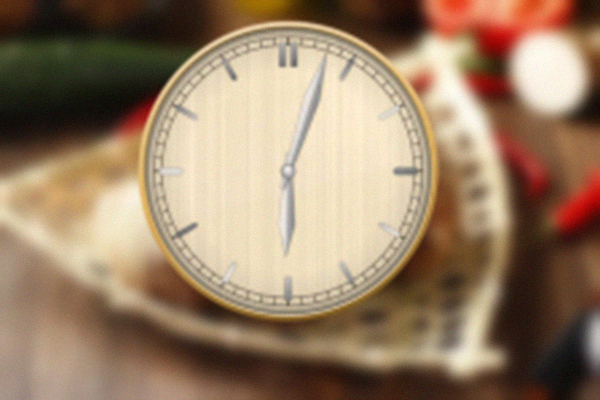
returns 6.03
